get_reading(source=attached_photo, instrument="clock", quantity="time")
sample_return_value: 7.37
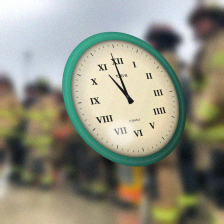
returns 10.59
